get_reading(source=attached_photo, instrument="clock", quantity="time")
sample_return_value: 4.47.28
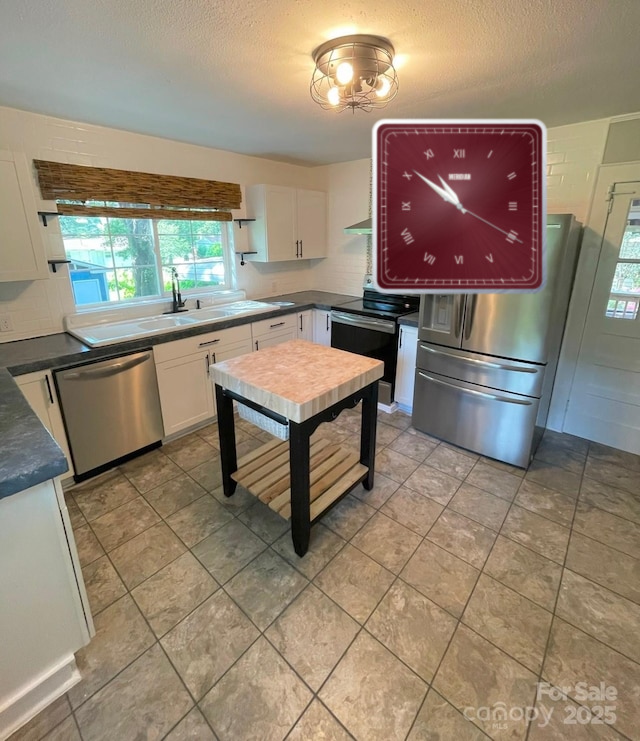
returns 10.51.20
